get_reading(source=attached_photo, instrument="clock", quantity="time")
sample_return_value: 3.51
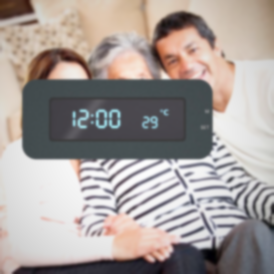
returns 12.00
